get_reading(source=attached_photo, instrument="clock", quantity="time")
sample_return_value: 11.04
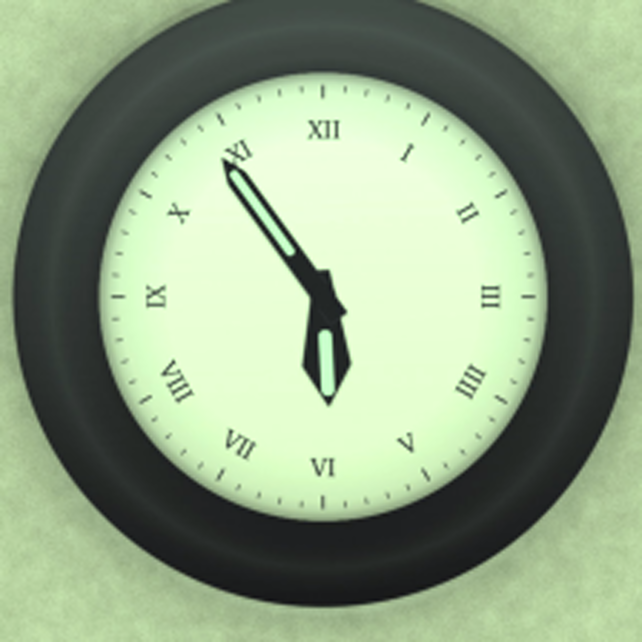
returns 5.54
